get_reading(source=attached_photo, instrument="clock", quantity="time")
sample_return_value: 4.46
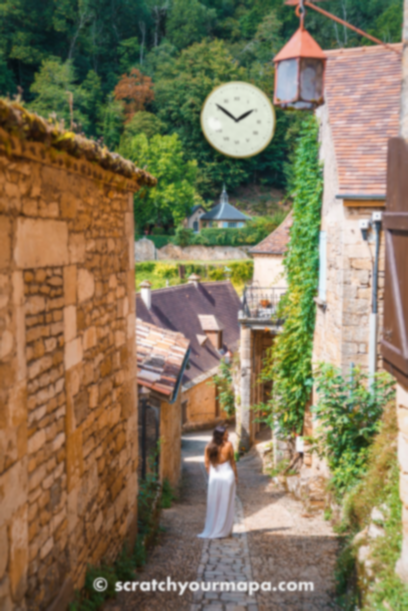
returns 1.51
